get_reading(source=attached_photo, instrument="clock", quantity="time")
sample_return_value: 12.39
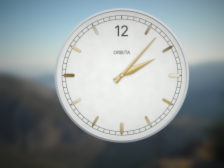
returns 2.07
